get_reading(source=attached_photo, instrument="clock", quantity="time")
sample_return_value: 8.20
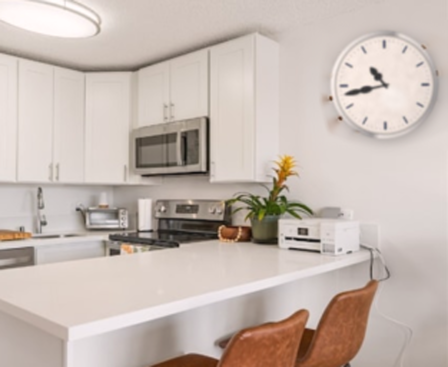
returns 10.43
